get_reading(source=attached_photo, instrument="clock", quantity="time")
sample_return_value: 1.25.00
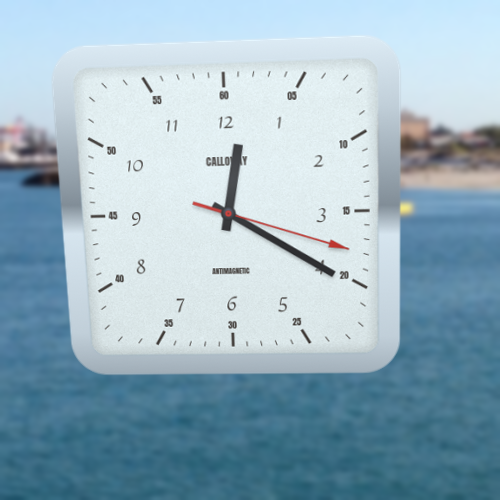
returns 12.20.18
